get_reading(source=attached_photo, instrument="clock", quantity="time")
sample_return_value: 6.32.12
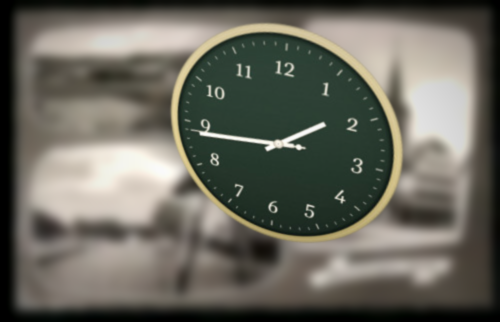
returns 1.43.44
